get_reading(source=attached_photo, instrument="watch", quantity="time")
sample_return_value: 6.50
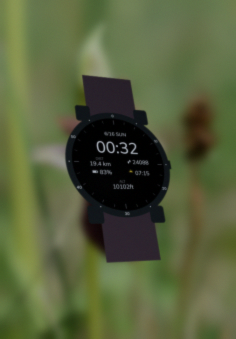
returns 0.32
